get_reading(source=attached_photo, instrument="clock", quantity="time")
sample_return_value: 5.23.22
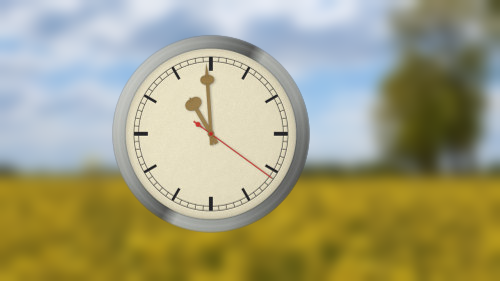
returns 10.59.21
